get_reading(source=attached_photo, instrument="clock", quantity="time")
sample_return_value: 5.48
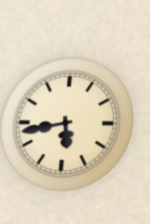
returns 5.43
